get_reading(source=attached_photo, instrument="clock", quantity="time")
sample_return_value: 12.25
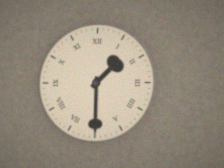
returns 1.30
